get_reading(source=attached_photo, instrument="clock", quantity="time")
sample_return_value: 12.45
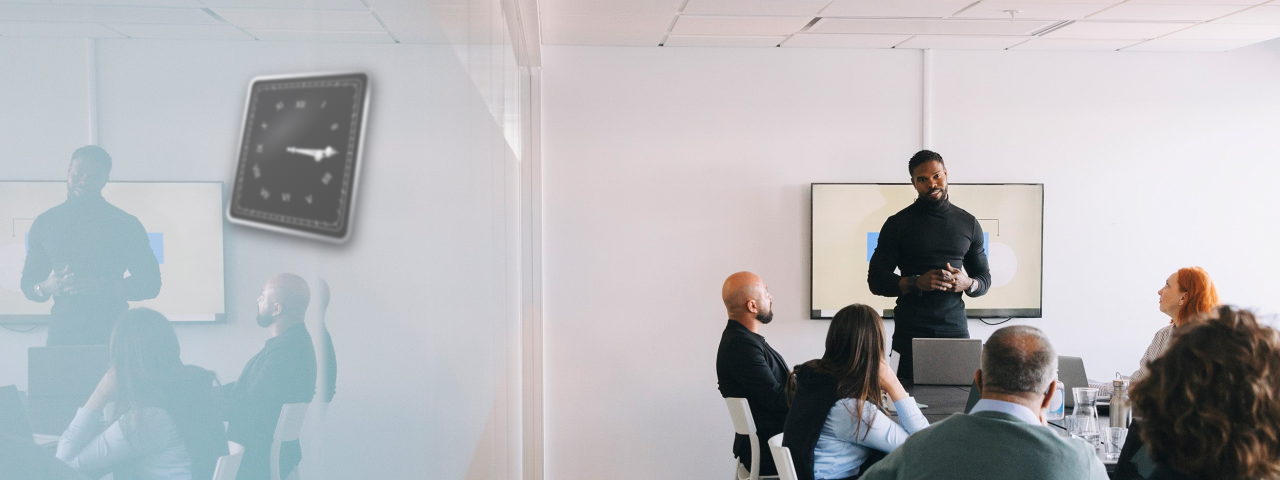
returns 3.15
